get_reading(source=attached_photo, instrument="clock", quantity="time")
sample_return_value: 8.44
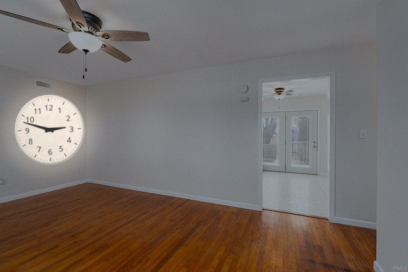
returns 2.48
